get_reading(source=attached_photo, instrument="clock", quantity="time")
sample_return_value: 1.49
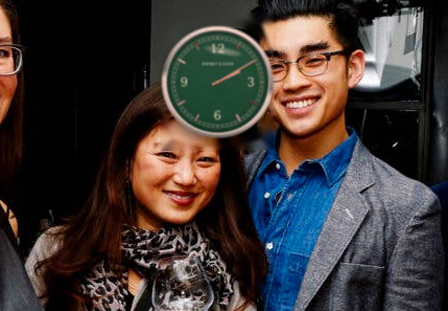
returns 2.10
